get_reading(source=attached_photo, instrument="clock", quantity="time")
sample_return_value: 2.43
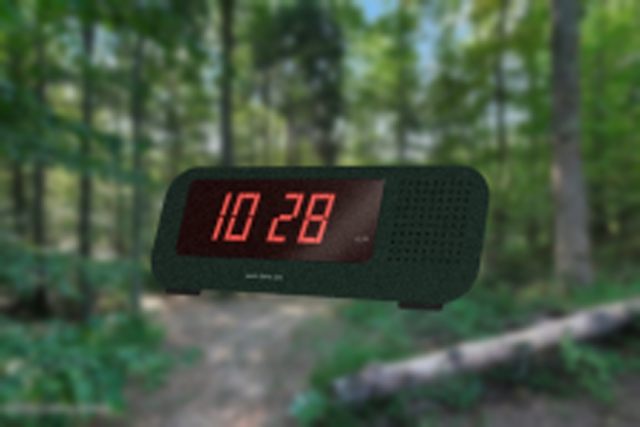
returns 10.28
